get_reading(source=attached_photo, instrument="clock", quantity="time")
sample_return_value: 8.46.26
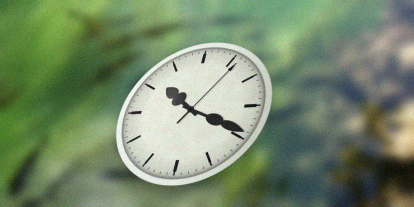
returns 10.19.06
